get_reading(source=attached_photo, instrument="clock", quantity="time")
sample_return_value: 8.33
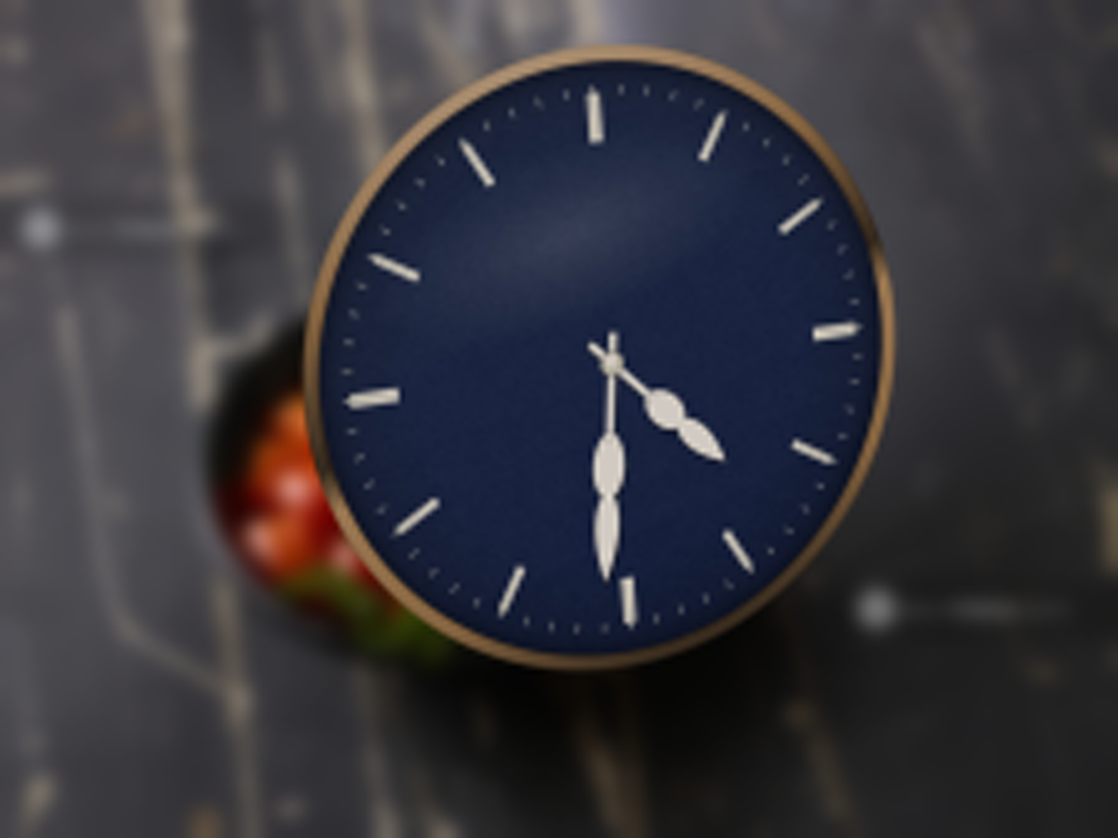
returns 4.31
